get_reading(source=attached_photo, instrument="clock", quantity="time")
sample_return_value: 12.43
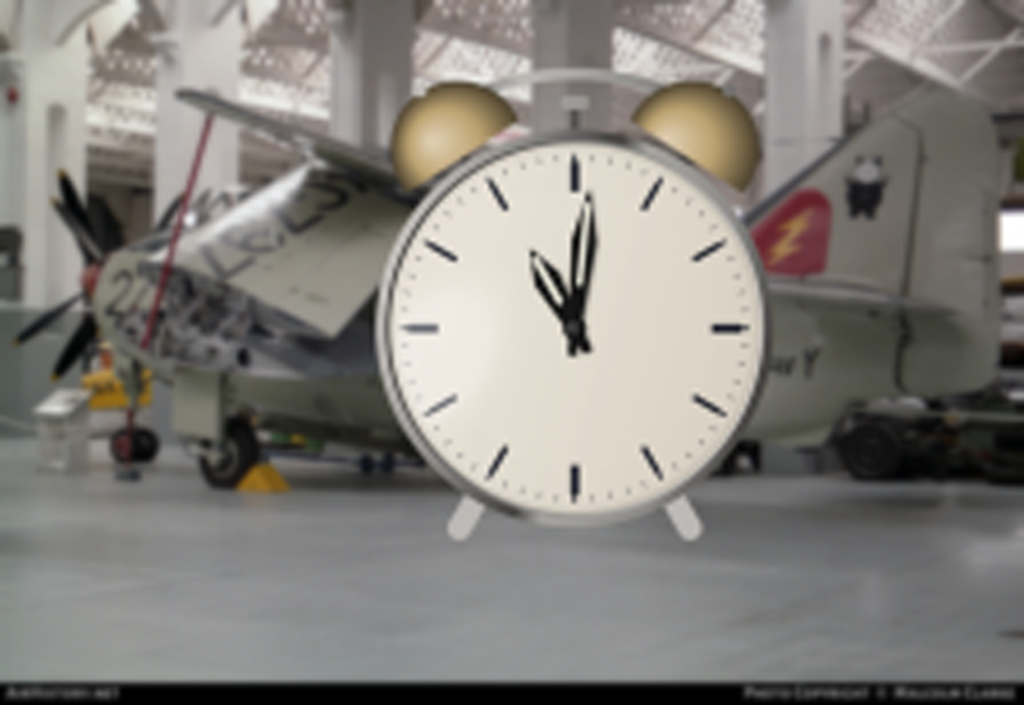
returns 11.01
